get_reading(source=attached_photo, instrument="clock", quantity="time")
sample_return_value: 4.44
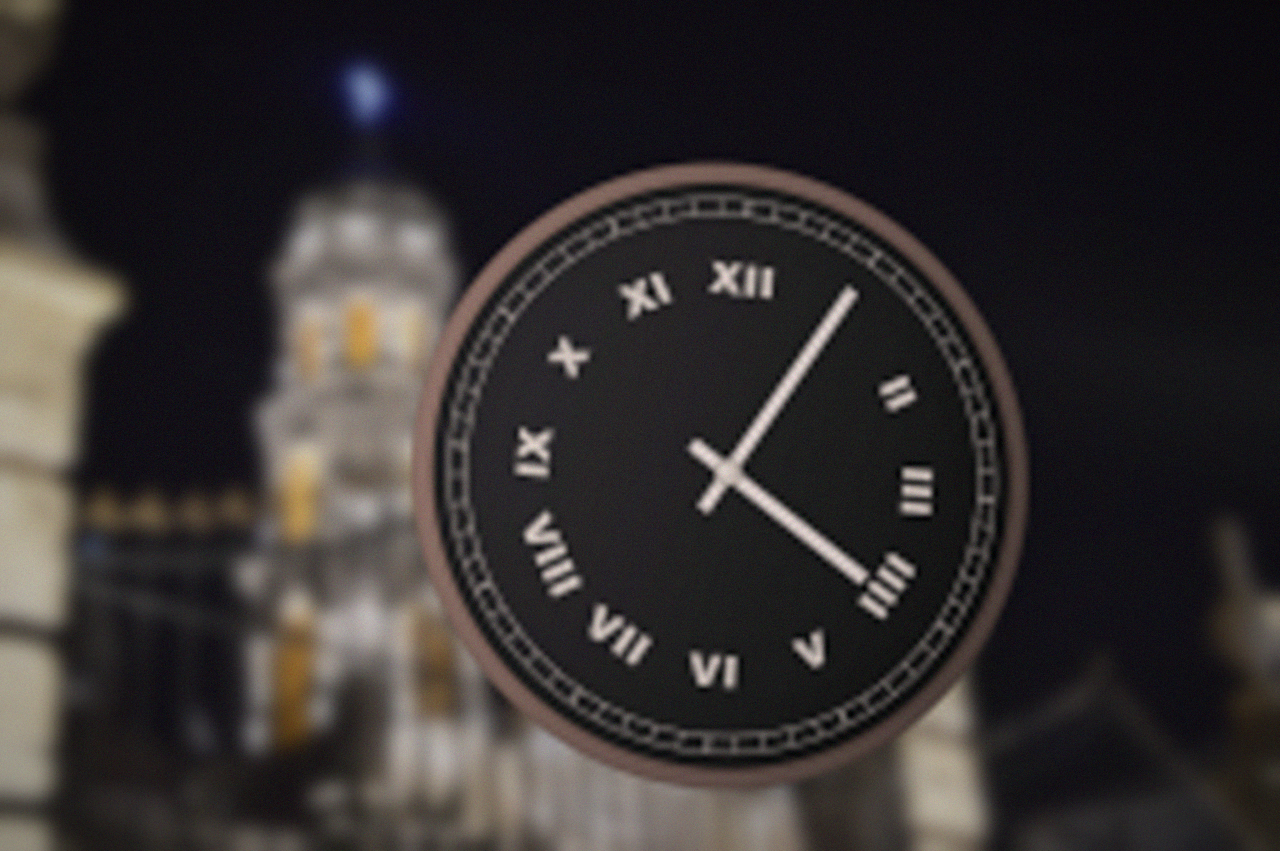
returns 4.05
